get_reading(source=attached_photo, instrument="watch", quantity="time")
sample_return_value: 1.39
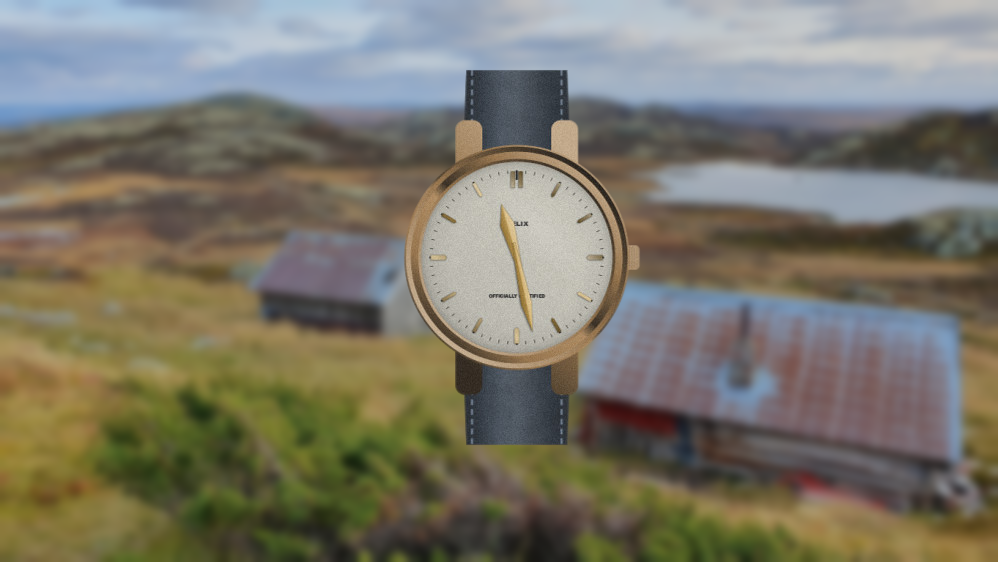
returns 11.28
